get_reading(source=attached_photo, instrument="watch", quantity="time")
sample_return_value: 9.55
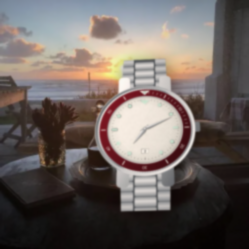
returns 7.11
